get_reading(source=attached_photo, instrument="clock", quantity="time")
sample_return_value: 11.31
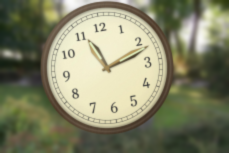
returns 11.12
